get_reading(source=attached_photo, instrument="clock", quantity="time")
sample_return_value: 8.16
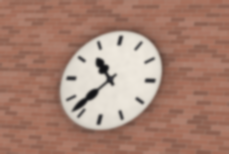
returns 10.37
